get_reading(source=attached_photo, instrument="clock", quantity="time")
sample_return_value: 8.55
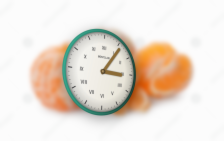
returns 3.06
